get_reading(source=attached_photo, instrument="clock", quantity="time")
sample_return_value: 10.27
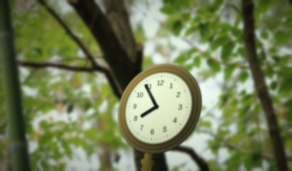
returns 7.54
